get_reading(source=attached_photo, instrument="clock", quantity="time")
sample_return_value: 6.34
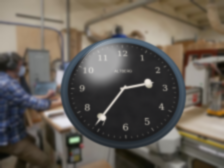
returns 2.36
